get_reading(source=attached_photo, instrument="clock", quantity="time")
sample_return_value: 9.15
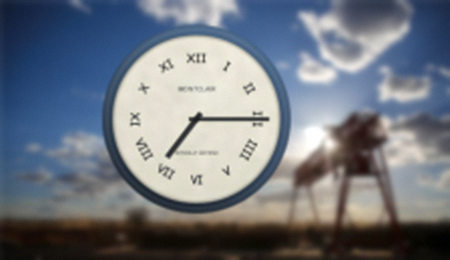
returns 7.15
